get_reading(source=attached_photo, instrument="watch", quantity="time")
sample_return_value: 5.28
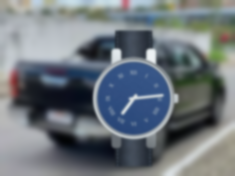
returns 7.14
